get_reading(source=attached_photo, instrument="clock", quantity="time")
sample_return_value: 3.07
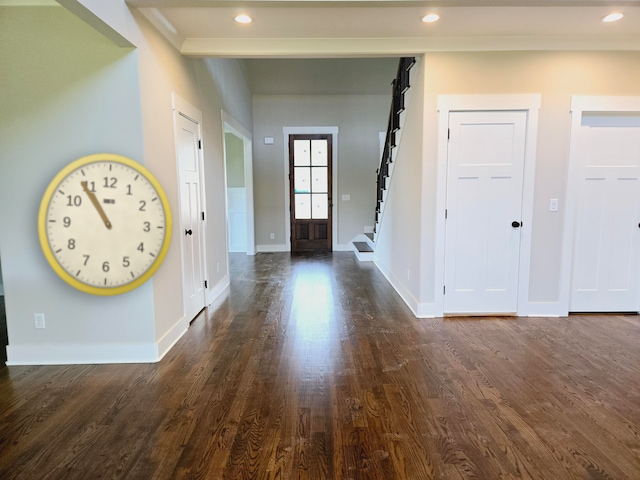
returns 10.54
